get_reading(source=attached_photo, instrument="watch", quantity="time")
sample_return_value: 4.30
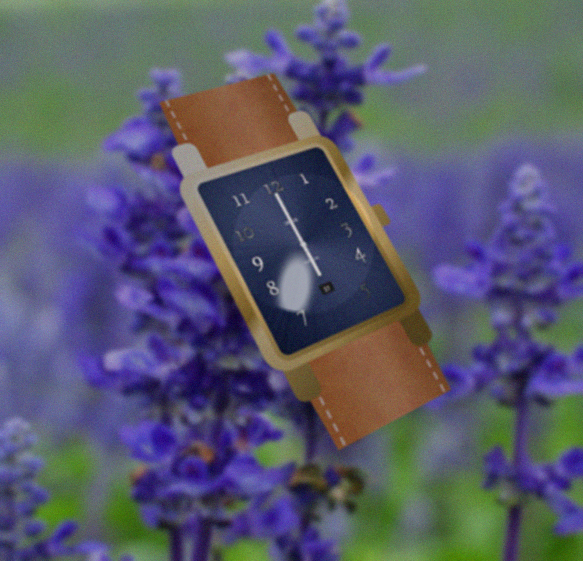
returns 6.00
